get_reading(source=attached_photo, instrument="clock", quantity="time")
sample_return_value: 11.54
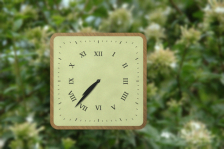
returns 7.37
